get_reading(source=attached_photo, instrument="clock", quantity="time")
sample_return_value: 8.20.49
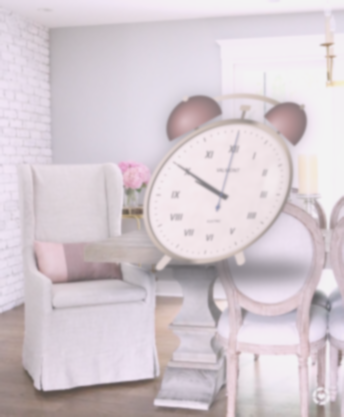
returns 9.50.00
